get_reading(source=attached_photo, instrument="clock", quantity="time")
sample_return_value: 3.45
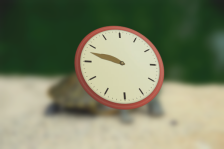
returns 9.48
